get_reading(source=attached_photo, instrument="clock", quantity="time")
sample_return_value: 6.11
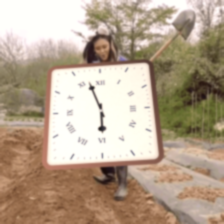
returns 5.57
